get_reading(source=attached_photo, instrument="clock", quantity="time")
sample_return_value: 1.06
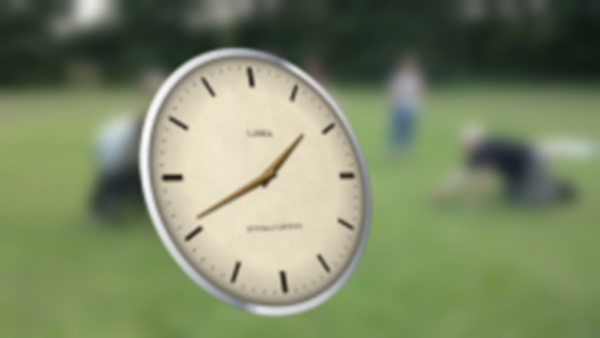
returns 1.41
